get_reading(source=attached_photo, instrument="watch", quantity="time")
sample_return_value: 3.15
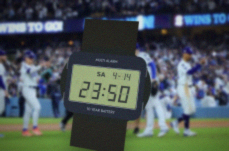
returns 23.50
